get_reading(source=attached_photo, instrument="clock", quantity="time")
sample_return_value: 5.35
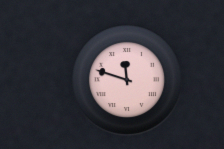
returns 11.48
